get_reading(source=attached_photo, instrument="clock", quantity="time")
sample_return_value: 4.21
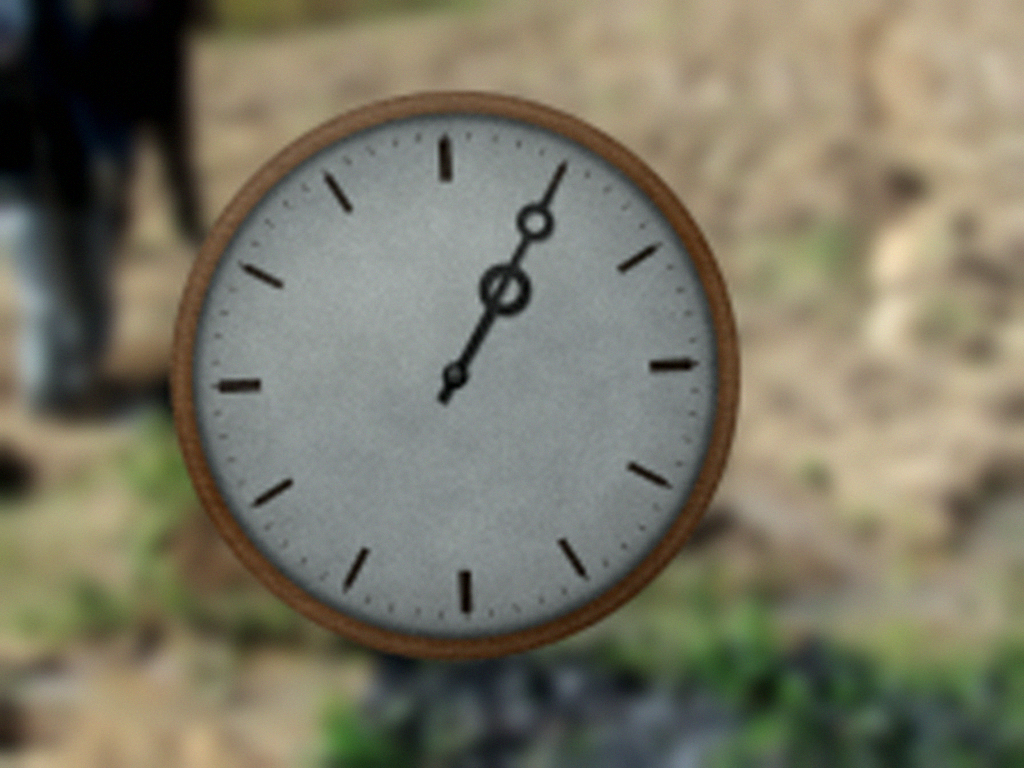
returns 1.05
